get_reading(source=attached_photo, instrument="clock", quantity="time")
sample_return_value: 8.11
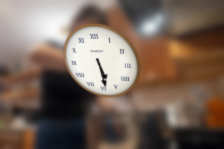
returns 5.29
